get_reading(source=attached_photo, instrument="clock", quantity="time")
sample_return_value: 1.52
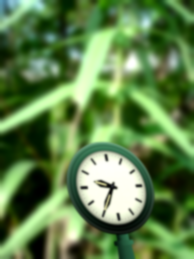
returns 9.35
